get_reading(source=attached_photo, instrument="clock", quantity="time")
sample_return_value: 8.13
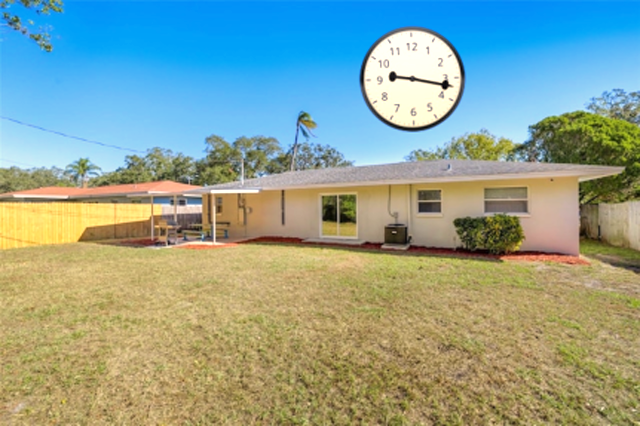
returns 9.17
